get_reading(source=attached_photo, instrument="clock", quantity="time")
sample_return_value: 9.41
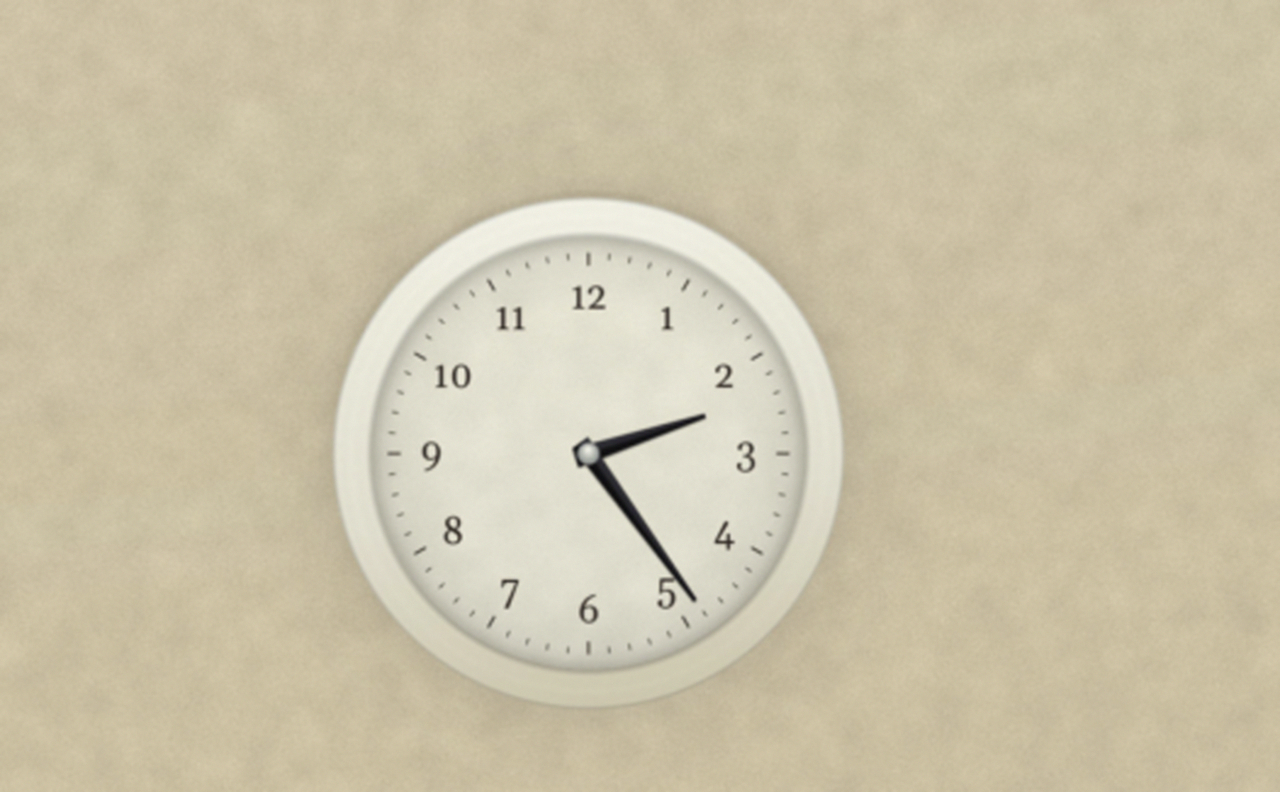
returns 2.24
